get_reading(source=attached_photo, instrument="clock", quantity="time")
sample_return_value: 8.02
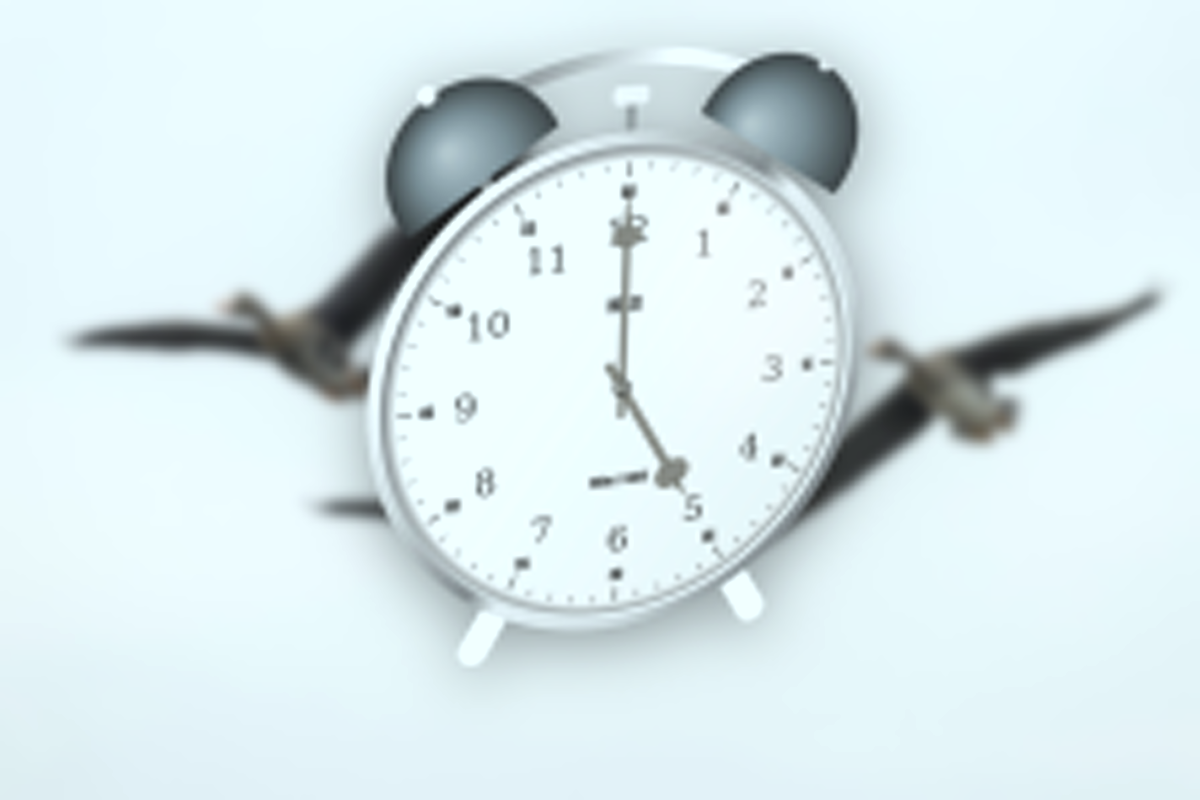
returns 5.00
